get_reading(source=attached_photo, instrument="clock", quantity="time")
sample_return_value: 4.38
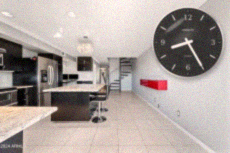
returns 8.25
